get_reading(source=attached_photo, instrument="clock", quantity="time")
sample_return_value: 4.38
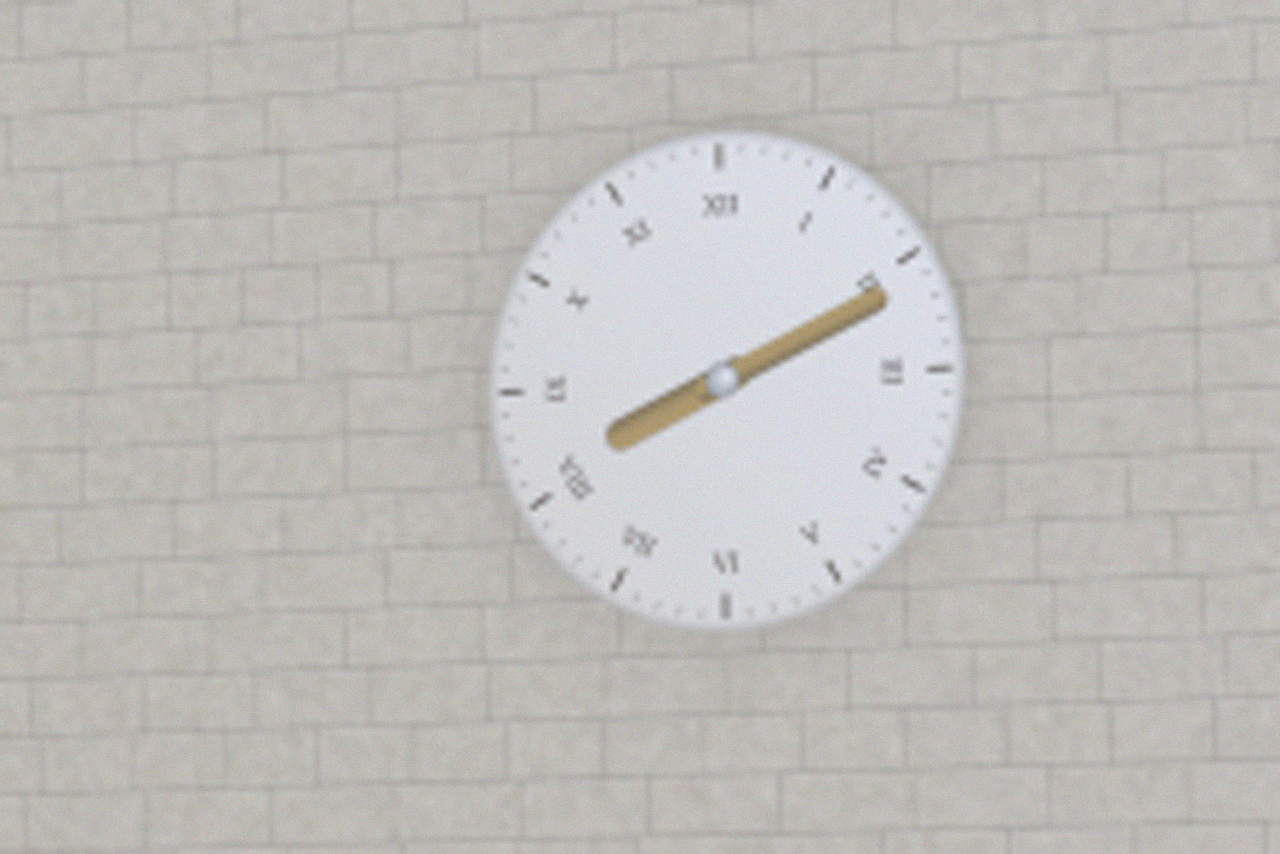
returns 8.11
